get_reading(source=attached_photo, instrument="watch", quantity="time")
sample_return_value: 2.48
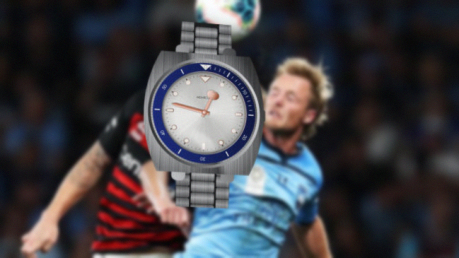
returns 12.47
